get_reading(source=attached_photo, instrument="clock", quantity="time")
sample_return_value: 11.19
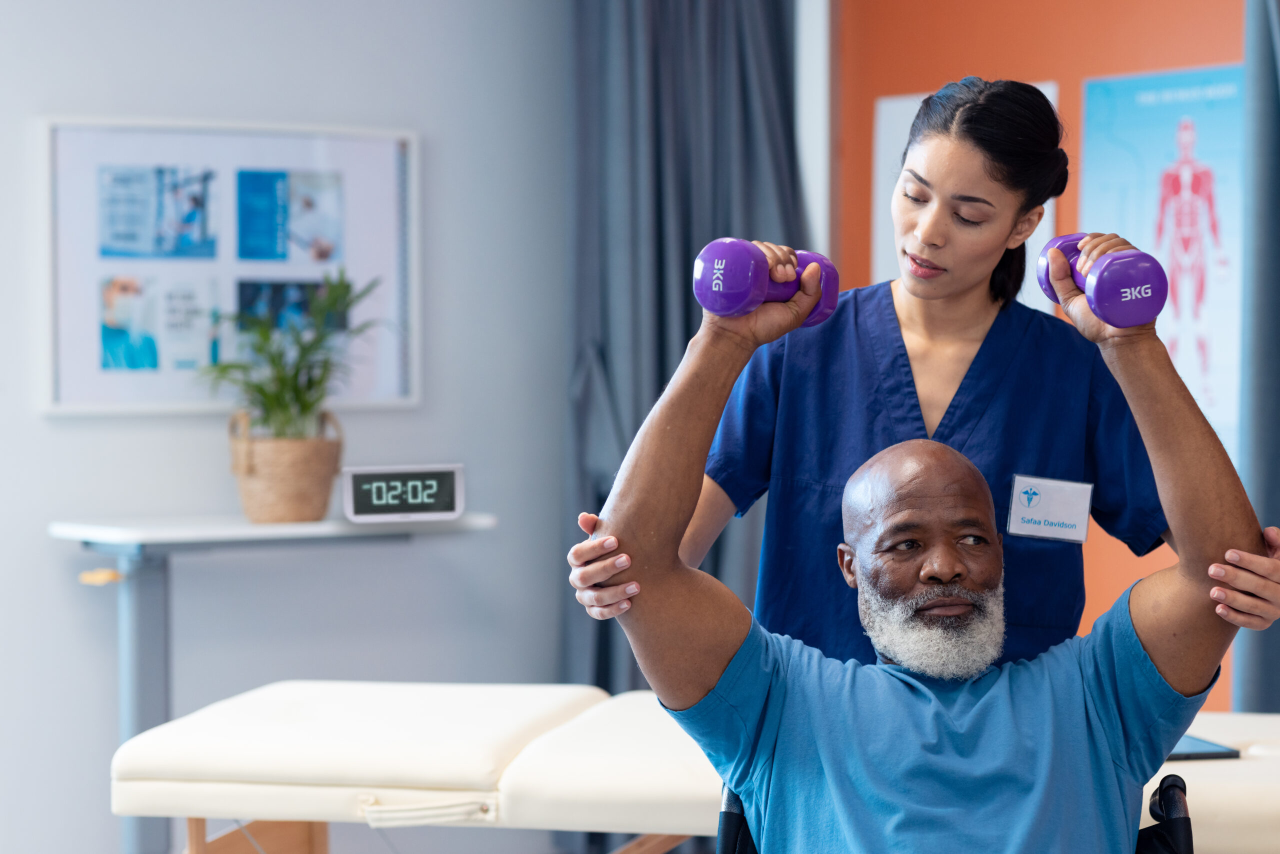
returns 2.02
